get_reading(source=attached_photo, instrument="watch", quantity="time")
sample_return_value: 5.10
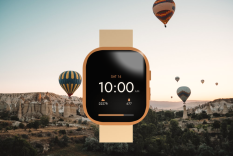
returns 10.00
